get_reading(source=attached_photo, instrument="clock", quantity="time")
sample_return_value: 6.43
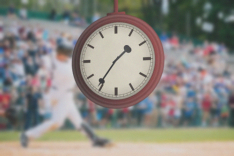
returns 1.36
